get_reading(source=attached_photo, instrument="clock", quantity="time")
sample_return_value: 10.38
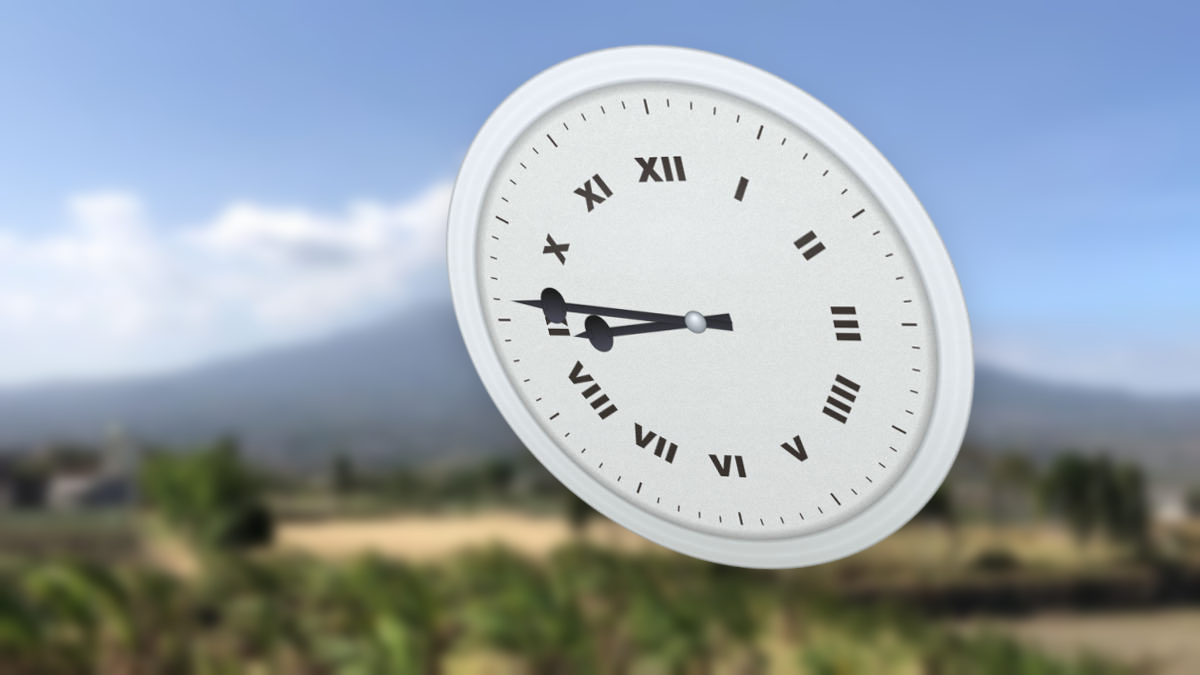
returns 8.46
